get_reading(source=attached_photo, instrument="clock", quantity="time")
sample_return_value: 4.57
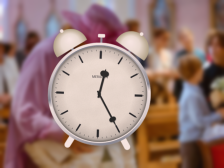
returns 12.25
